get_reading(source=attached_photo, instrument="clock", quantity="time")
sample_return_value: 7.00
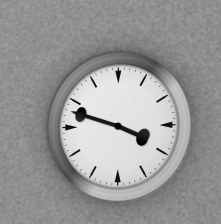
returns 3.48
